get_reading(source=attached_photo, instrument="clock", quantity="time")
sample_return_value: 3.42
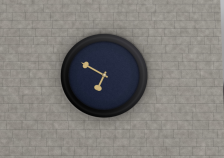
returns 6.50
